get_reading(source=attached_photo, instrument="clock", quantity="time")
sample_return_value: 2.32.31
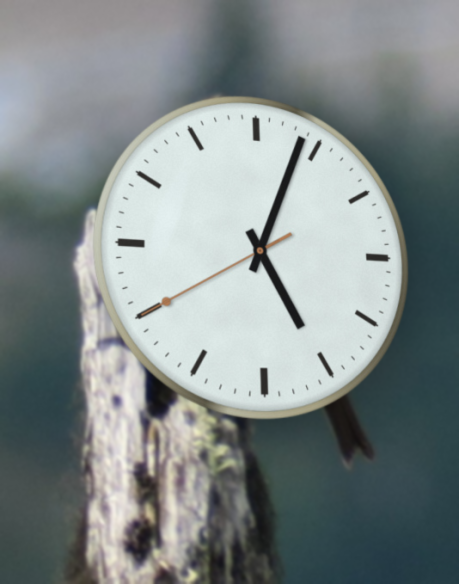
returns 5.03.40
